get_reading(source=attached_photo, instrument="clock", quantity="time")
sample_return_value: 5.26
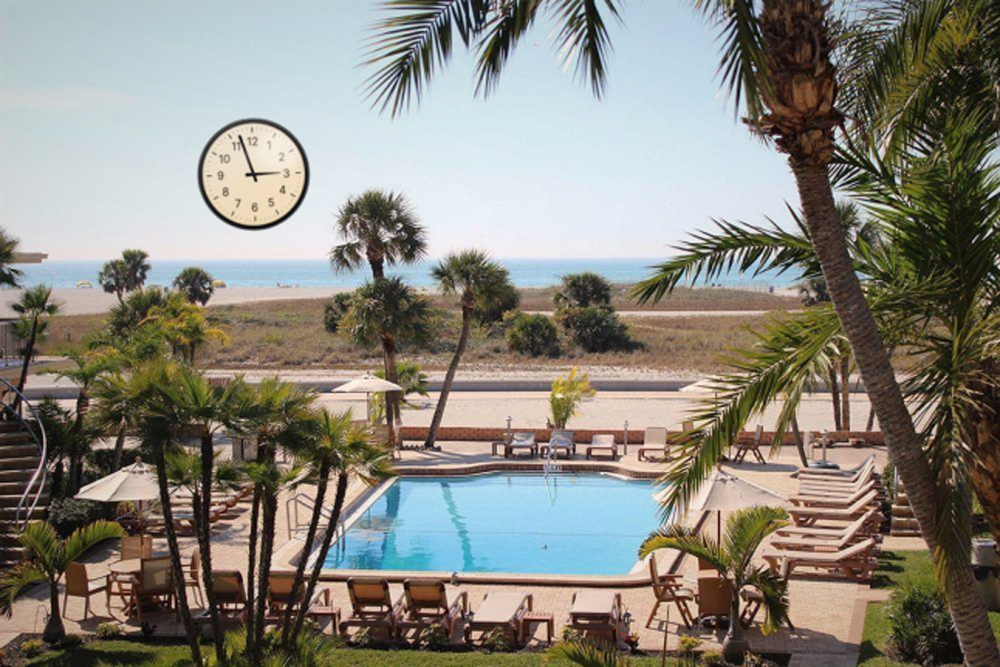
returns 2.57
